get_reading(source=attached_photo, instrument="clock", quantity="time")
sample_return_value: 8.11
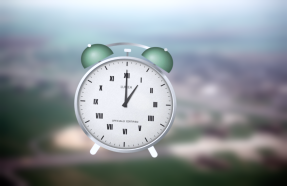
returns 1.00
